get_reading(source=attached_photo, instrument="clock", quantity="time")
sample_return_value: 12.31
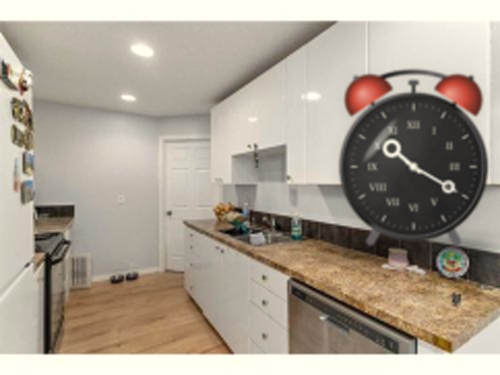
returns 10.20
